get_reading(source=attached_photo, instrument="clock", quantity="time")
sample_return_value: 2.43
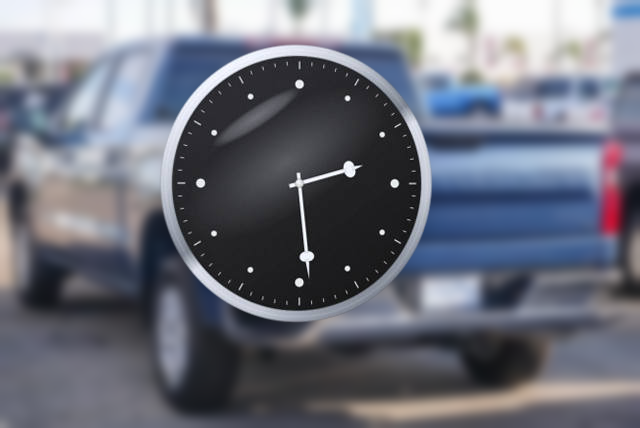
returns 2.29
